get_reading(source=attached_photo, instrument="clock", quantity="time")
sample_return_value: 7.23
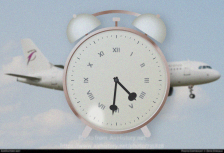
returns 4.31
